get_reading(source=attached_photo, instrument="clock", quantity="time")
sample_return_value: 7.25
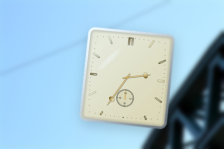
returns 2.35
